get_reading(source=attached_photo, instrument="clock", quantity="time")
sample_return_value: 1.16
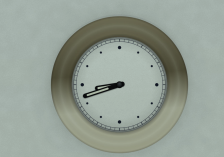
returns 8.42
